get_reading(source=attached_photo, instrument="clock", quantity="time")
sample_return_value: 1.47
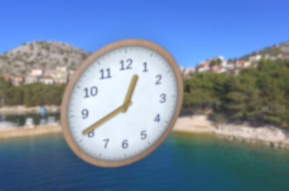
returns 12.41
